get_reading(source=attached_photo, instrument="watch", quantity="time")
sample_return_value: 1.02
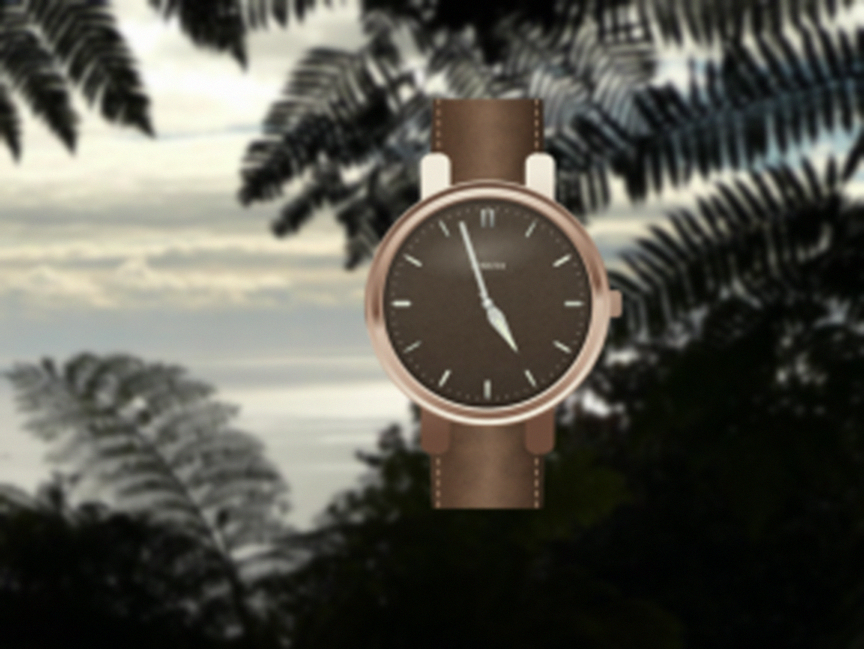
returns 4.57
